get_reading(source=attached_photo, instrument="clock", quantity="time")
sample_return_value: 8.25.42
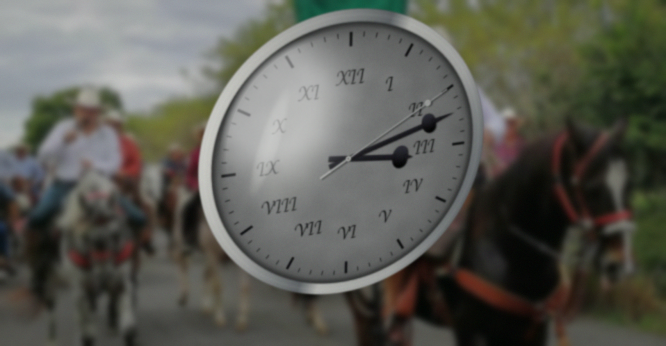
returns 3.12.10
